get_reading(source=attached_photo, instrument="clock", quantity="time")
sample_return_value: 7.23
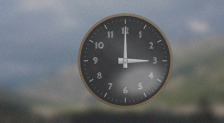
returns 3.00
